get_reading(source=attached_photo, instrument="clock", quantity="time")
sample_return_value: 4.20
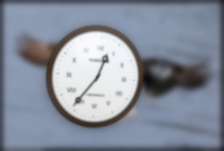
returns 12.36
